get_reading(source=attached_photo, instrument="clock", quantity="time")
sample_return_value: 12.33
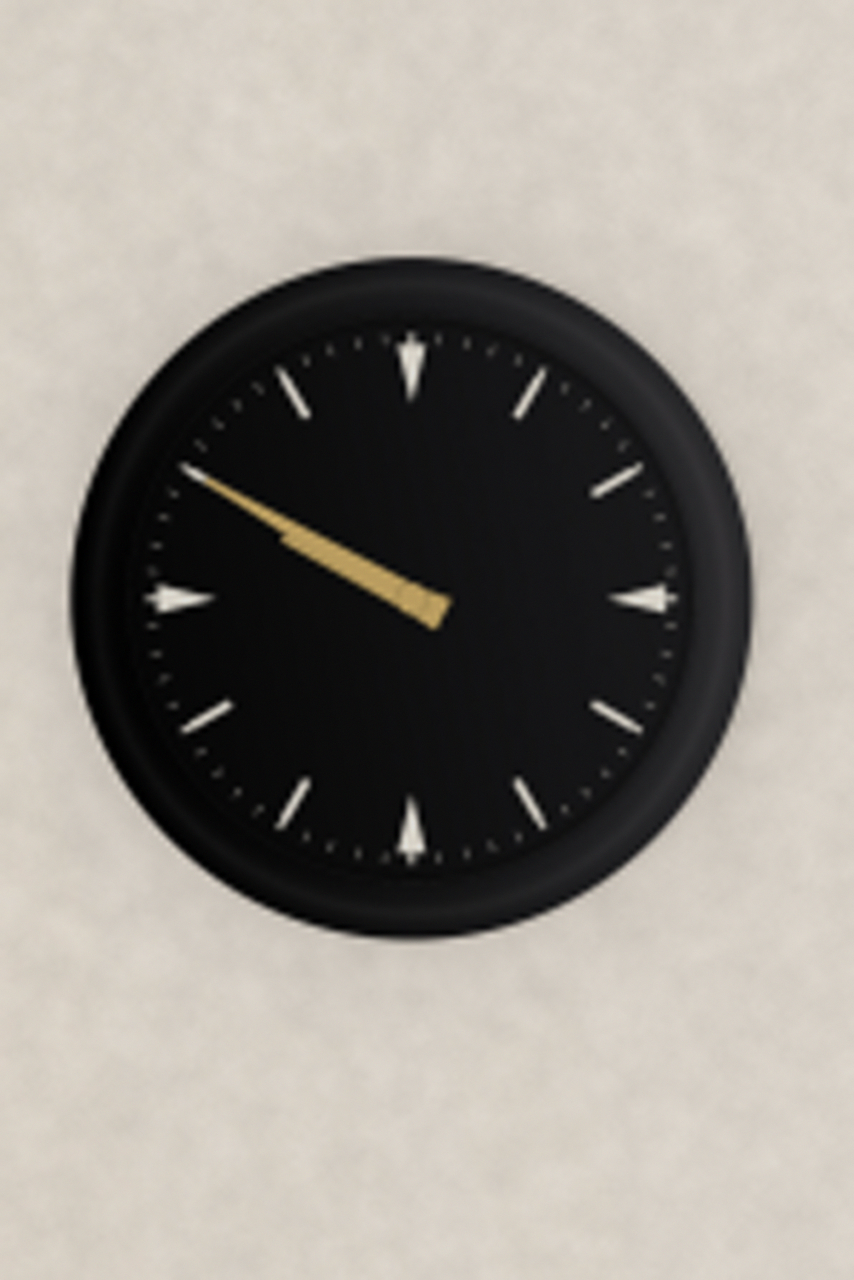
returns 9.50
